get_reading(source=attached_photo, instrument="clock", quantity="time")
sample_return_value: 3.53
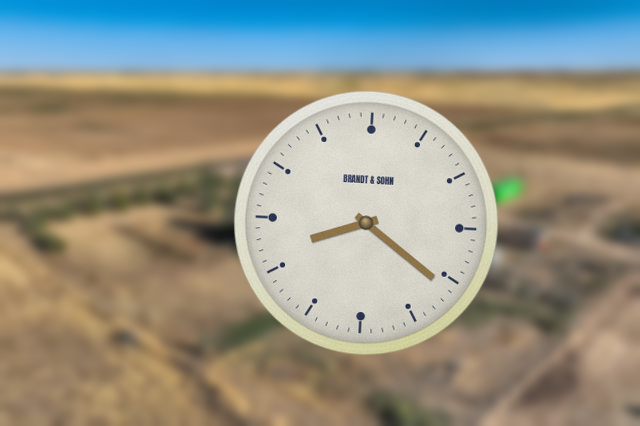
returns 8.21
